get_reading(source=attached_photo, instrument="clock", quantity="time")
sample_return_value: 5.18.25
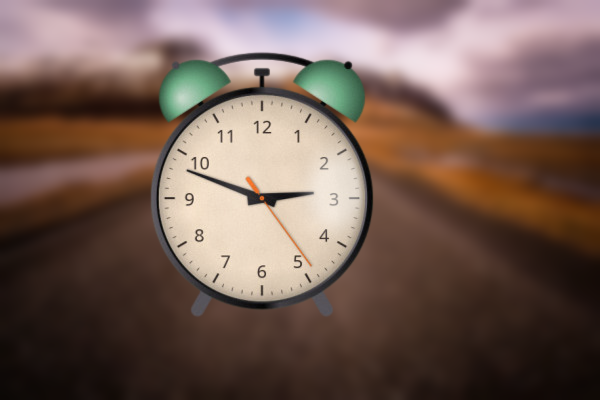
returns 2.48.24
